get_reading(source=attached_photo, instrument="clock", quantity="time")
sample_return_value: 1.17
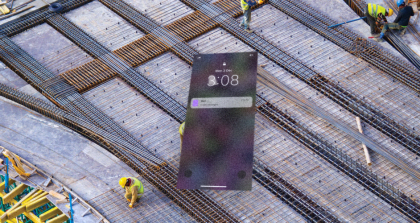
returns 3.08
